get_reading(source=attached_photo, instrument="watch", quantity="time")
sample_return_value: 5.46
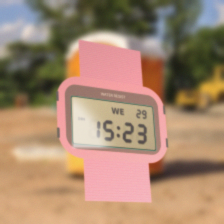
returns 15.23
